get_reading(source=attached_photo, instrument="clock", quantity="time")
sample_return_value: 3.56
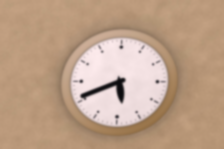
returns 5.41
